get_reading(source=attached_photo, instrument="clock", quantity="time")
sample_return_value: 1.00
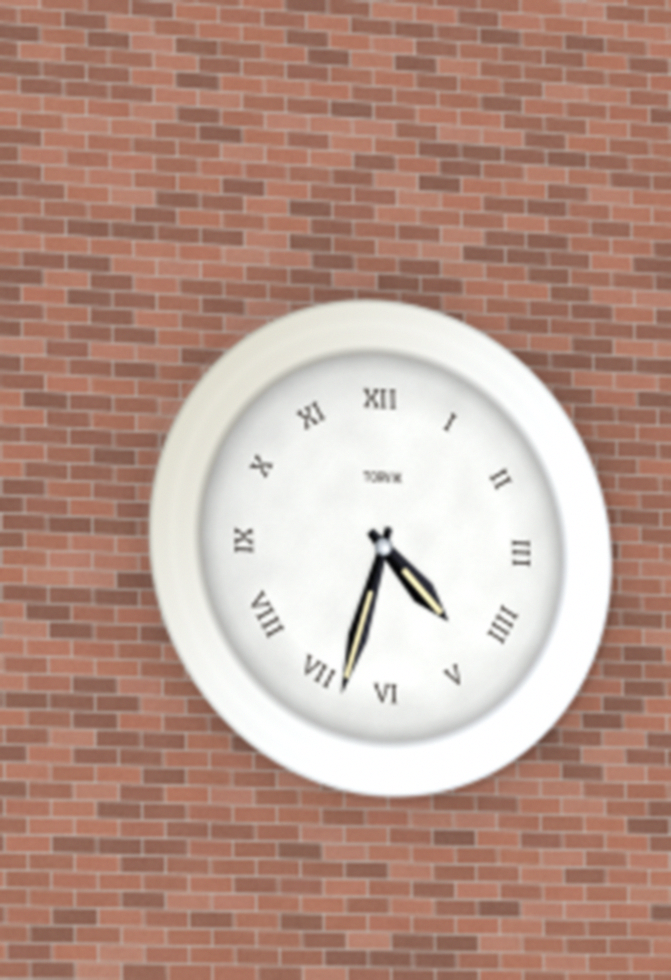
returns 4.33
